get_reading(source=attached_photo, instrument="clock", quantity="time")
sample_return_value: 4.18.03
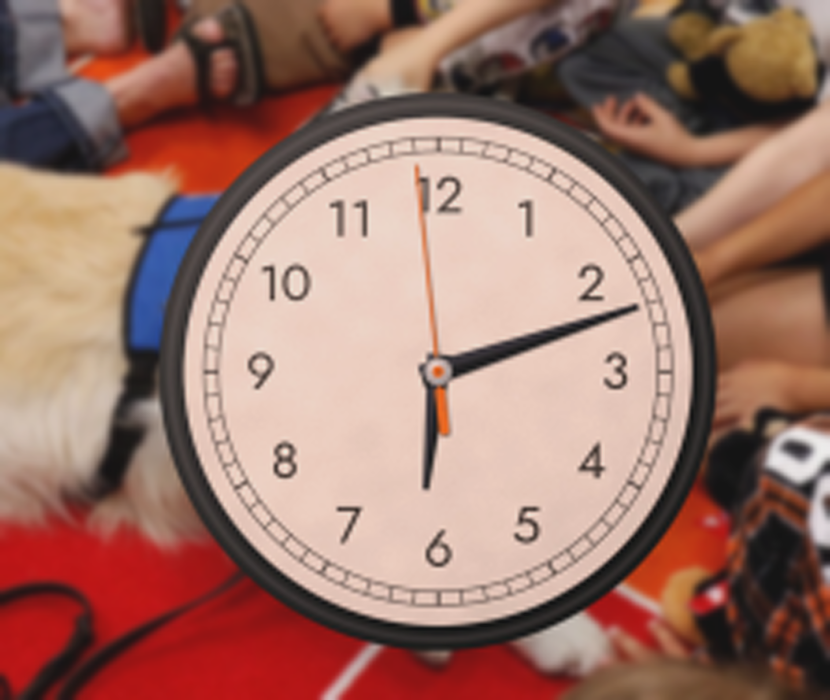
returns 6.11.59
